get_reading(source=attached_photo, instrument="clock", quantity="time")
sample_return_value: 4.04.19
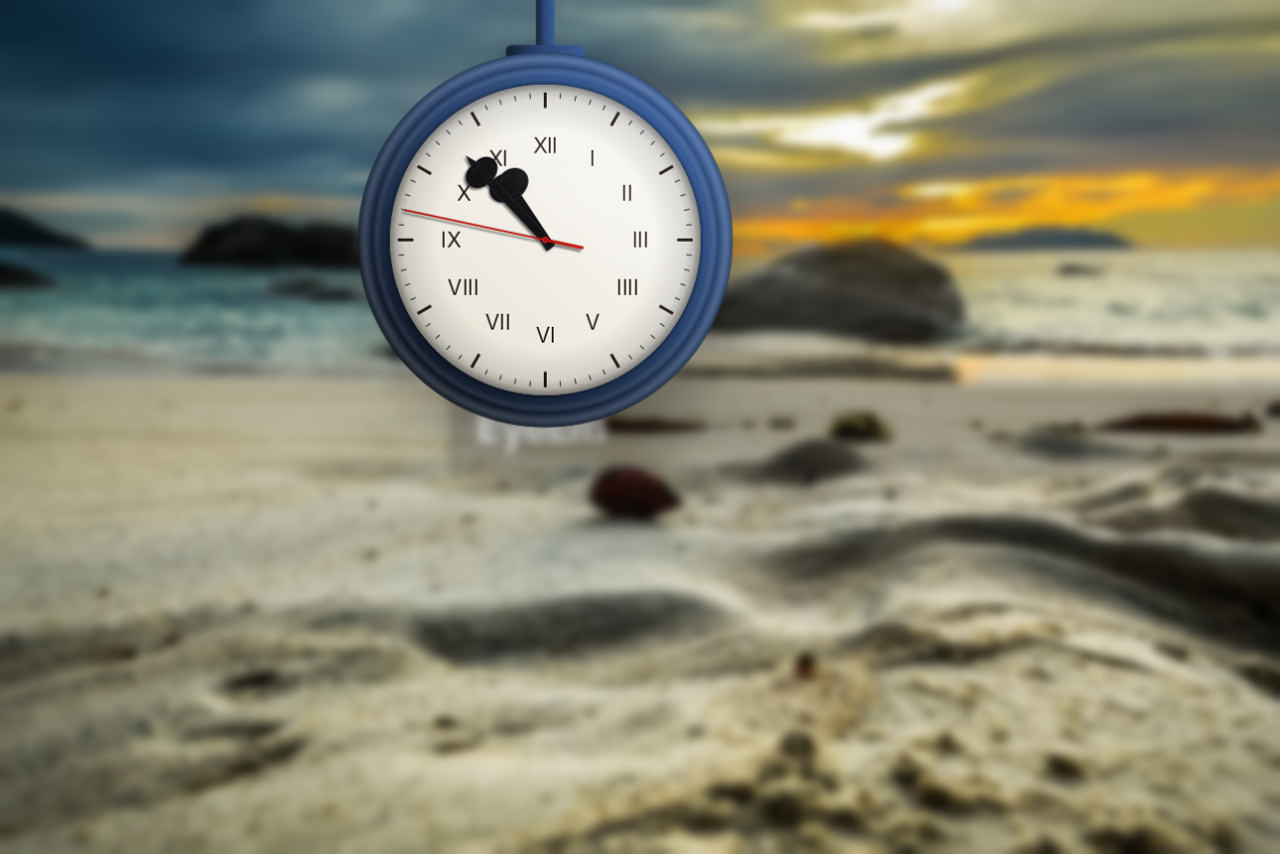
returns 10.52.47
